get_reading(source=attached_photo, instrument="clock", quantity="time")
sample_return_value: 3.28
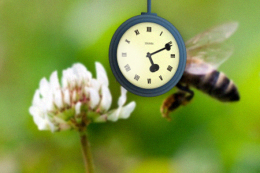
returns 5.11
